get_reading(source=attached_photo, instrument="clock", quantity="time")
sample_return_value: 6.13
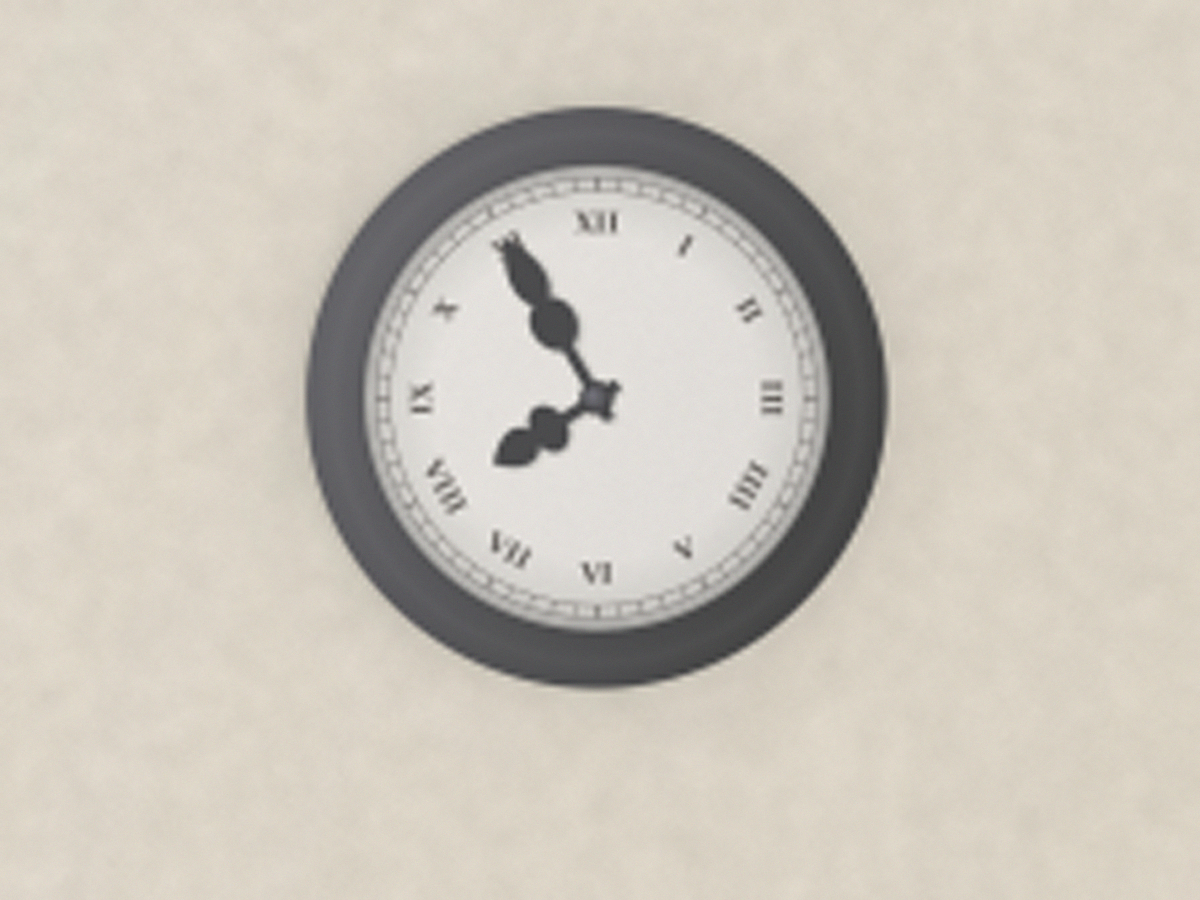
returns 7.55
